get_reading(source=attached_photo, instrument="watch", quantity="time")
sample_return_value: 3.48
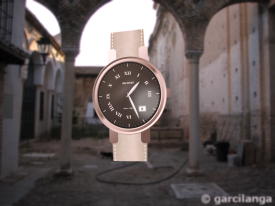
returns 1.26
